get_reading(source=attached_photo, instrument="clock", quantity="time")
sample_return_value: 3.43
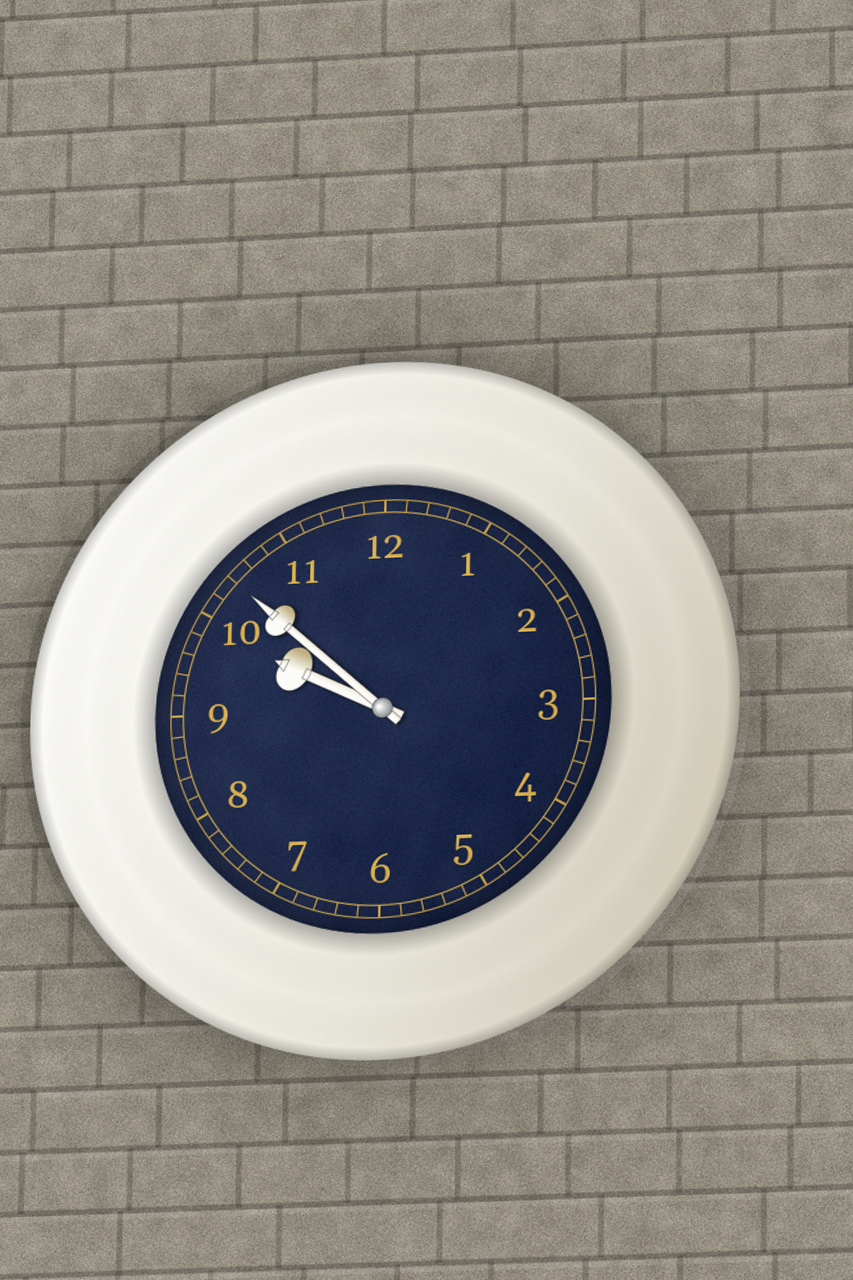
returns 9.52
